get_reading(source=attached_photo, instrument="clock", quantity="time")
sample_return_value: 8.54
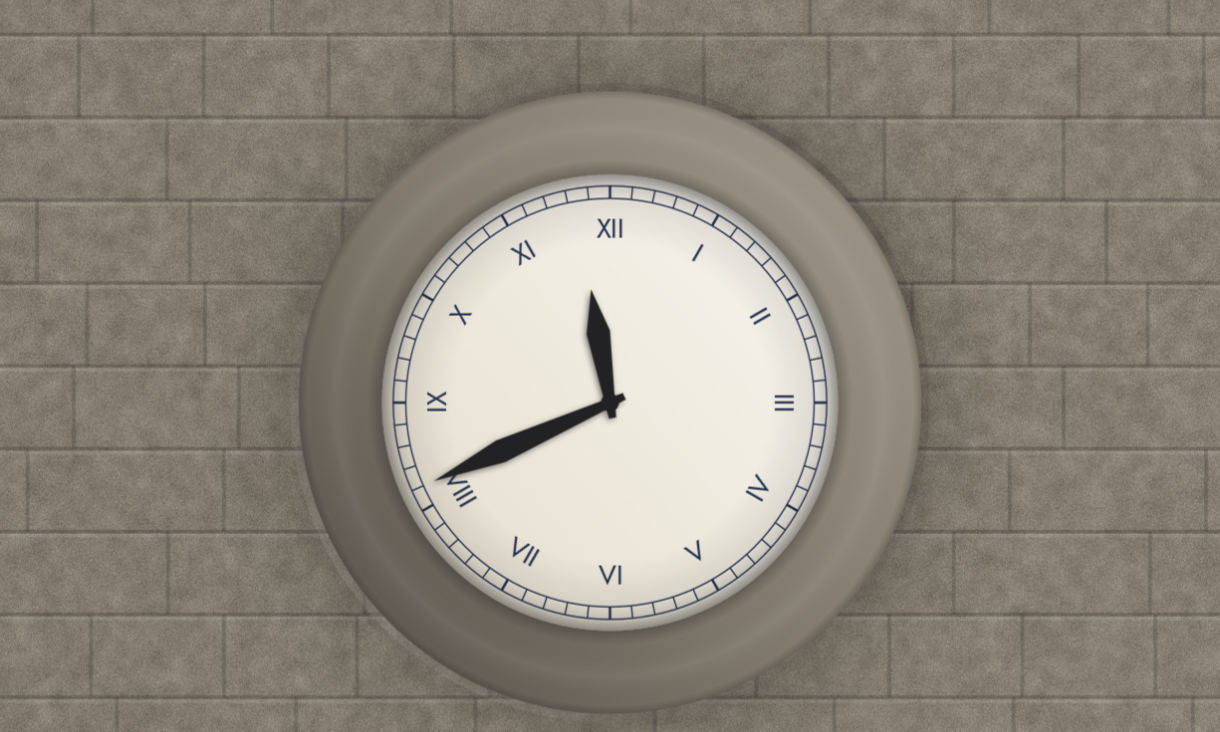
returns 11.41
